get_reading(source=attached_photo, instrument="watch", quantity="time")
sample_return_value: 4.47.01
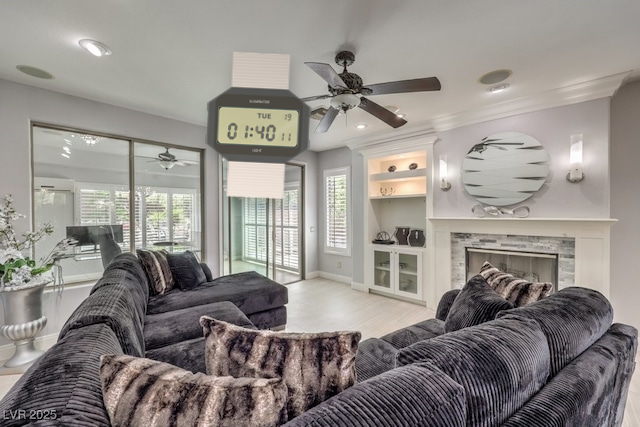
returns 1.40.11
